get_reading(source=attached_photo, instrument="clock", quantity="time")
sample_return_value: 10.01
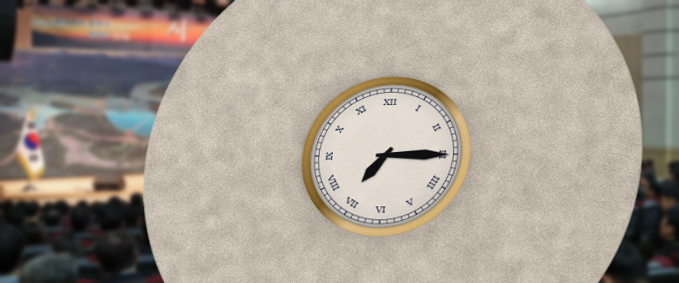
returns 7.15
